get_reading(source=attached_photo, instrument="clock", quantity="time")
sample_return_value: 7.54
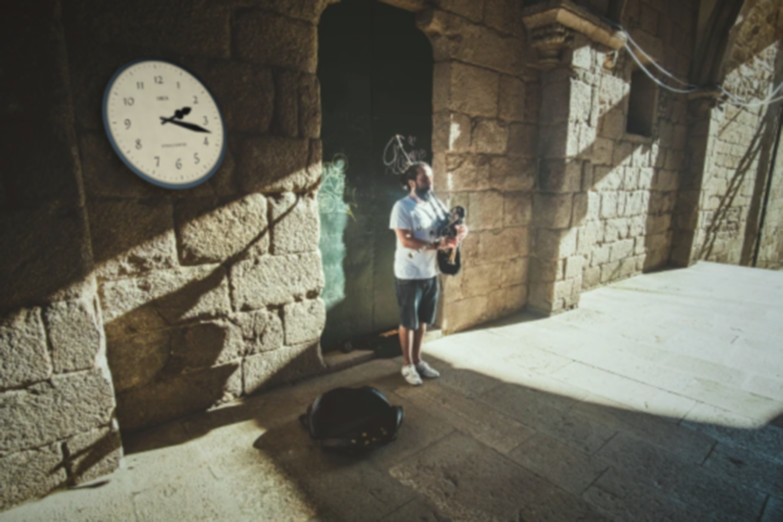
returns 2.18
